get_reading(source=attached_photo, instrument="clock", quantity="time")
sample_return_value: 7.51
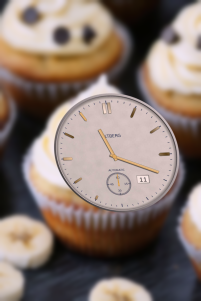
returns 11.19
